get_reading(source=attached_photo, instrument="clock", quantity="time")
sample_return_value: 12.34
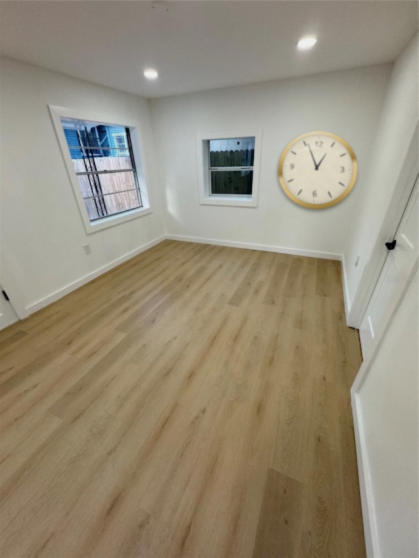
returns 12.56
